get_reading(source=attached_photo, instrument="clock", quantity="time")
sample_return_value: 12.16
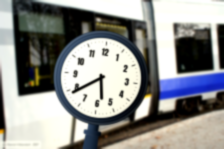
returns 5.39
